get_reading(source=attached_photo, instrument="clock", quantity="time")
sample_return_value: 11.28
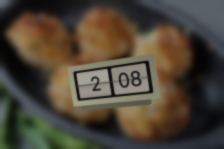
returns 2.08
